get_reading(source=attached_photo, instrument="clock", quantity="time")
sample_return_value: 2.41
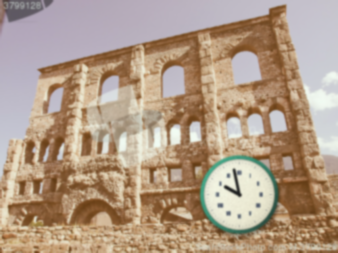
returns 9.58
